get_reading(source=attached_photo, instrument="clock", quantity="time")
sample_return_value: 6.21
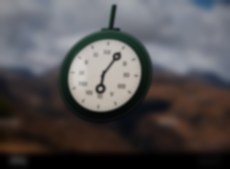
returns 6.05
